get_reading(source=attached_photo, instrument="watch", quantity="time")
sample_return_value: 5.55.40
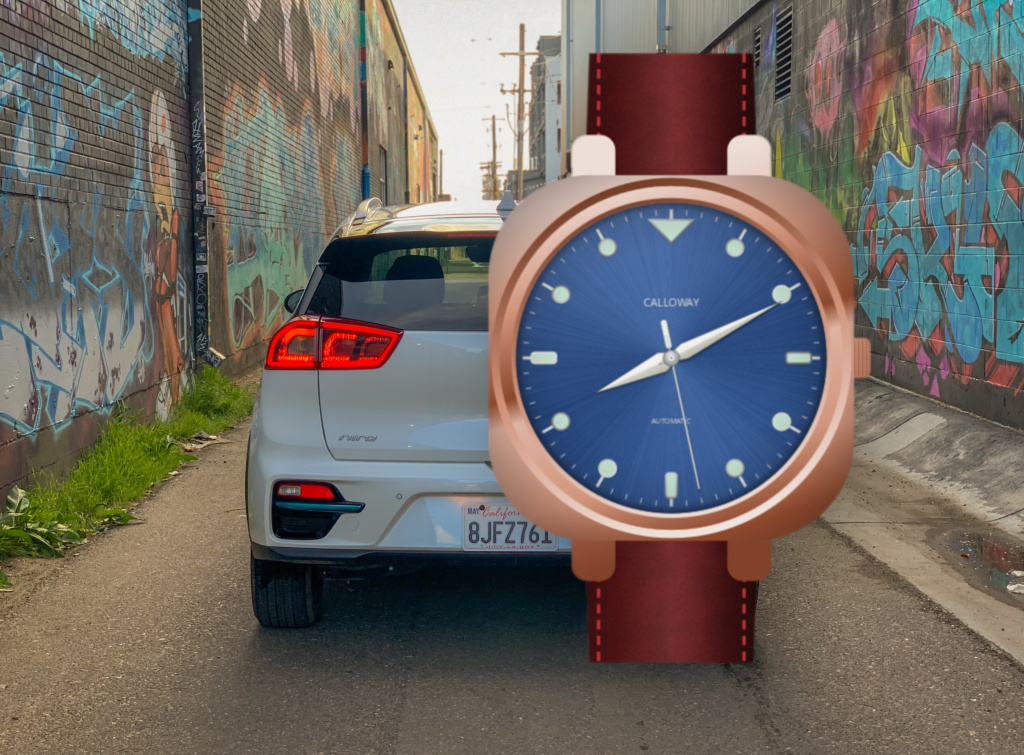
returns 8.10.28
